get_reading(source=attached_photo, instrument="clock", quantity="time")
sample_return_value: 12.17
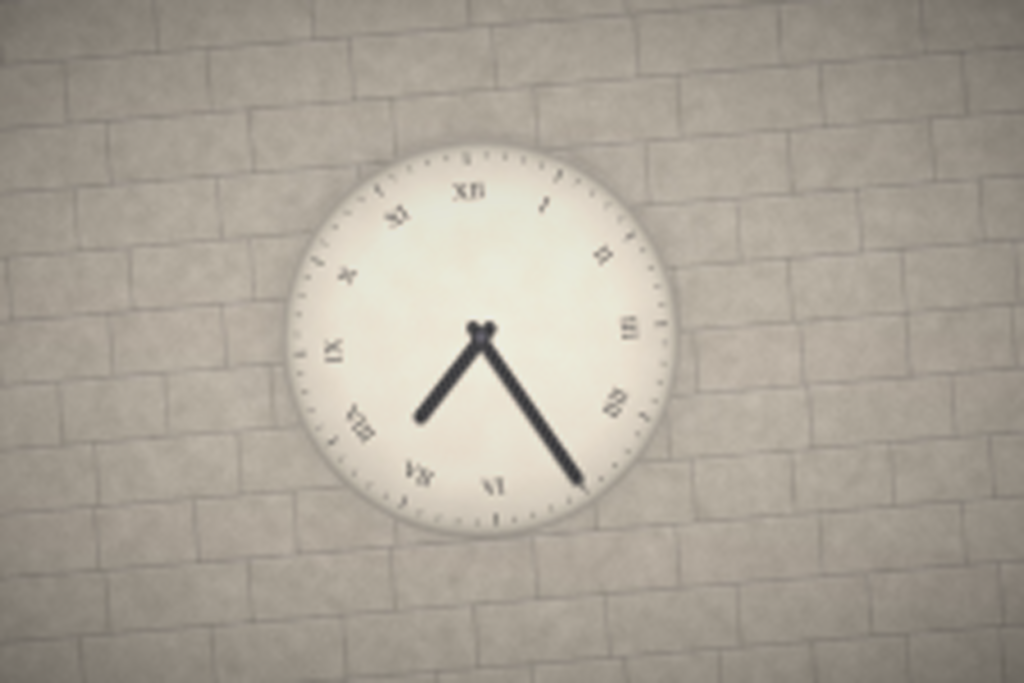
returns 7.25
